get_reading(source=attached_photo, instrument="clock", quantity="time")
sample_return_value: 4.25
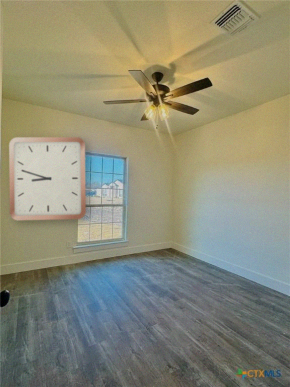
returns 8.48
